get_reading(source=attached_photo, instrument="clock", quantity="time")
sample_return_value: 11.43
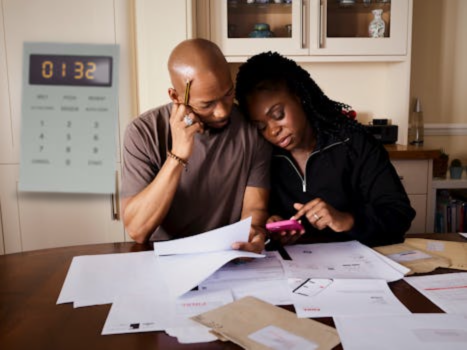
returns 1.32
